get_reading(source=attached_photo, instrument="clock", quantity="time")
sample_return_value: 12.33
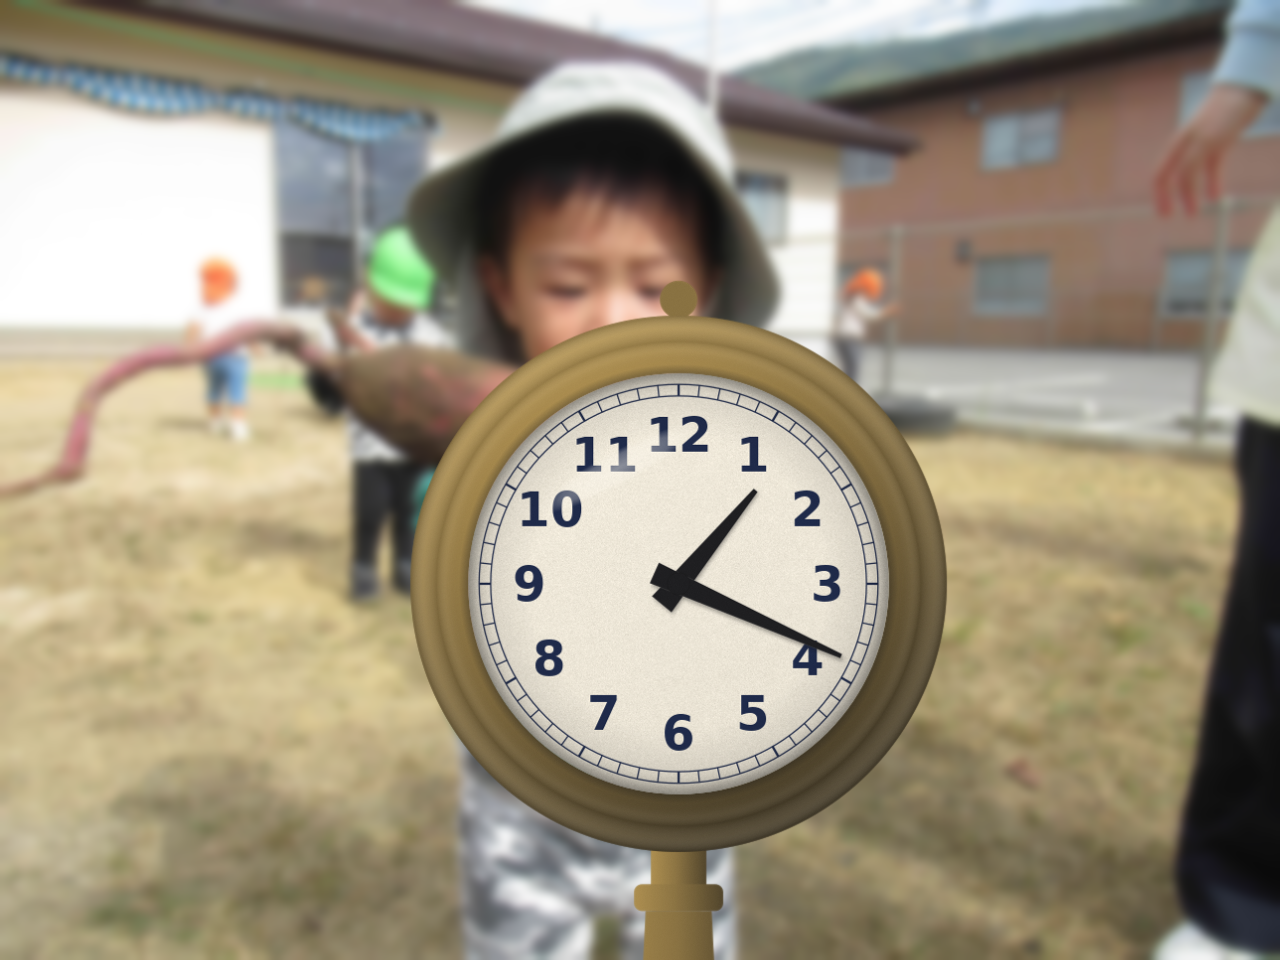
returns 1.19
